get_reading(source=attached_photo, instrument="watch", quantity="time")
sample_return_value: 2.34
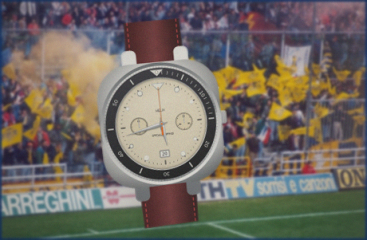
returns 5.43
